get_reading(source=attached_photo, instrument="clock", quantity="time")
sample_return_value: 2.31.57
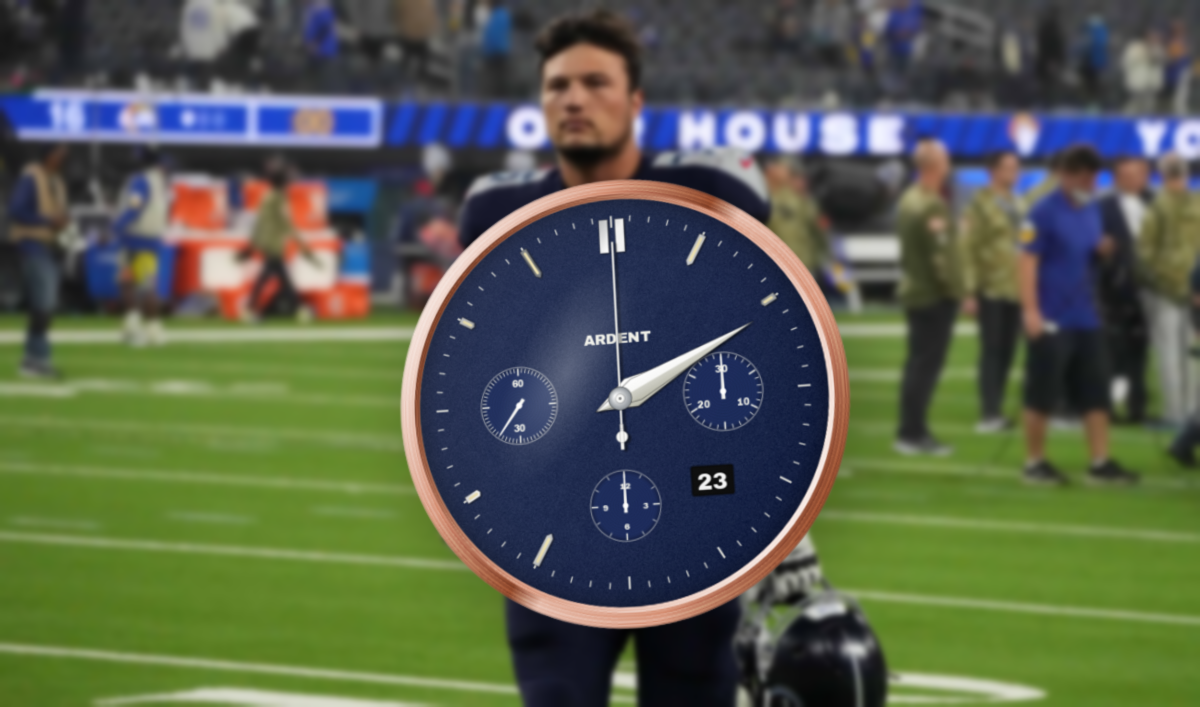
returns 2.10.36
